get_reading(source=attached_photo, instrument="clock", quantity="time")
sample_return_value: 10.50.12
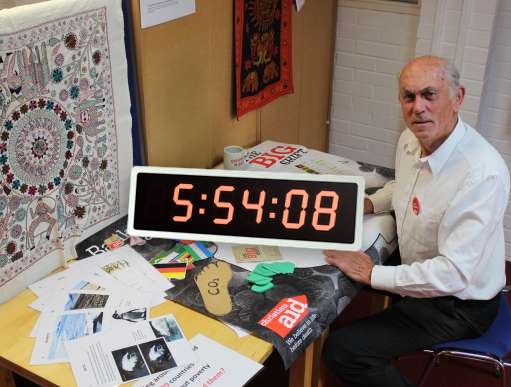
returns 5.54.08
